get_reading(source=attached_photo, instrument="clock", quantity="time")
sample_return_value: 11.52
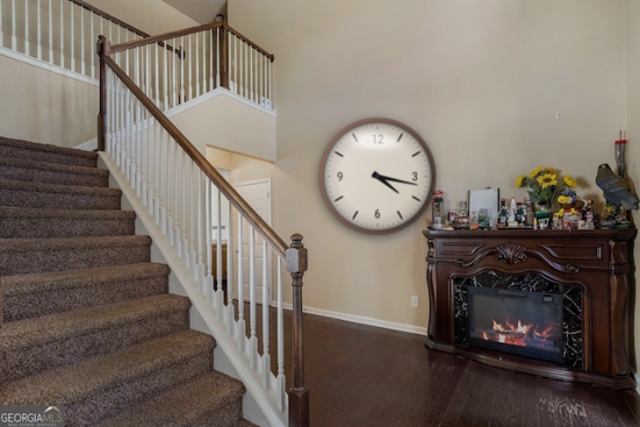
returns 4.17
